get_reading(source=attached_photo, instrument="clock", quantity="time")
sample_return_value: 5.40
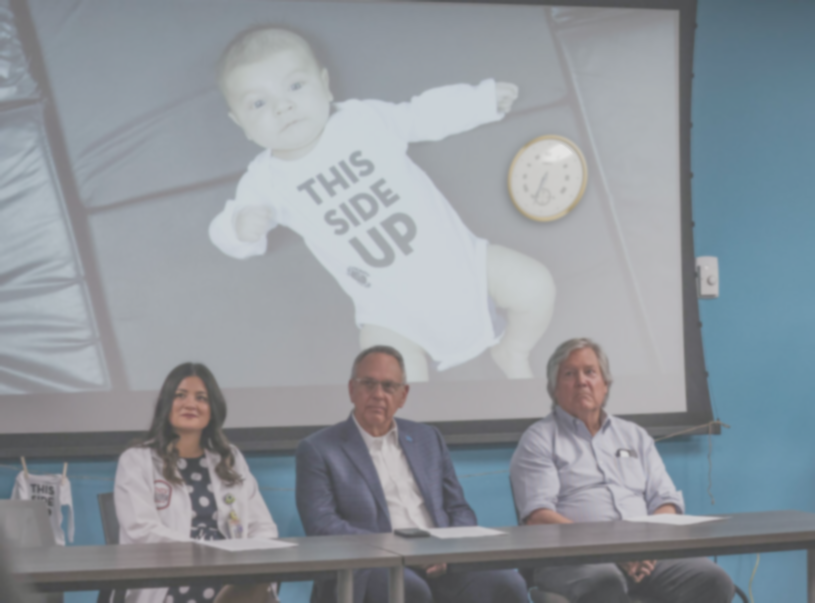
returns 6.33
